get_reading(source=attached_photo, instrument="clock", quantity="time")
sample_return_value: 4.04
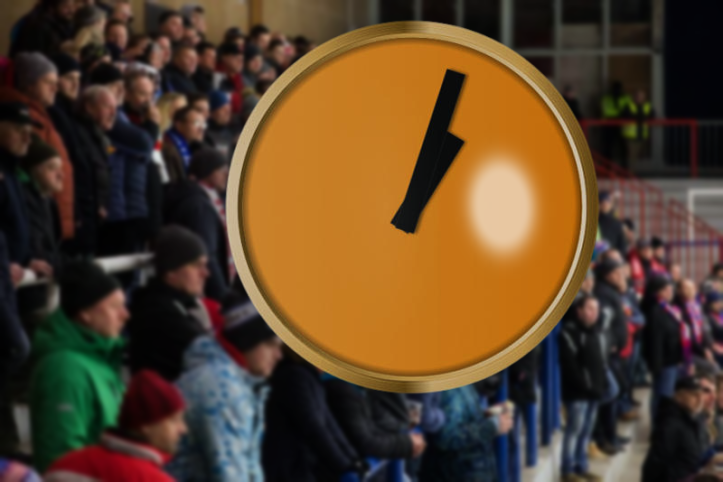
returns 1.03
